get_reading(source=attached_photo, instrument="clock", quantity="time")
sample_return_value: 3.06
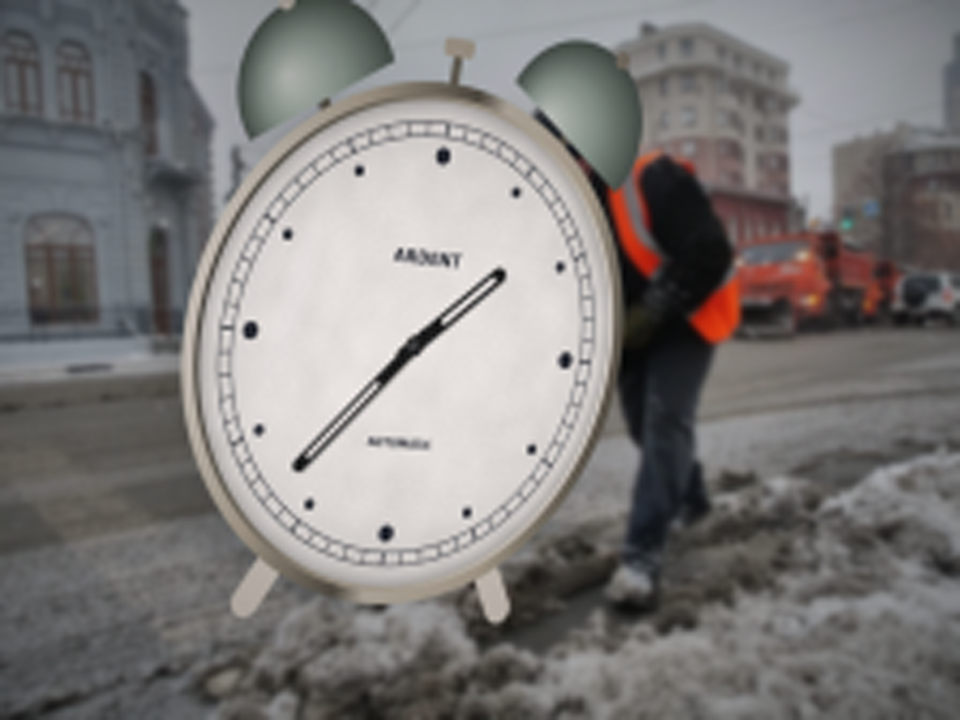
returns 1.37
